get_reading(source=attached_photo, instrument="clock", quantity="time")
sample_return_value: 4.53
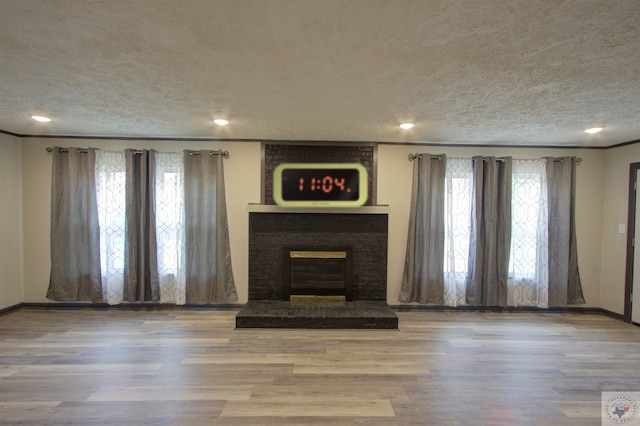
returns 11.04
